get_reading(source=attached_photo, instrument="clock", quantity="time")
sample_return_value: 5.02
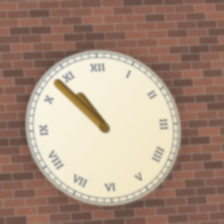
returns 10.53
